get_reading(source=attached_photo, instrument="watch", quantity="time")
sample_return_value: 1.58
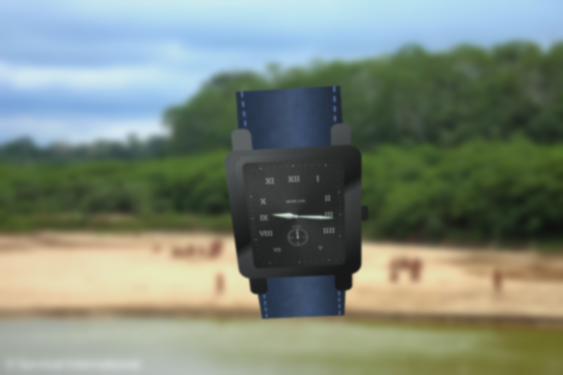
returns 9.16
